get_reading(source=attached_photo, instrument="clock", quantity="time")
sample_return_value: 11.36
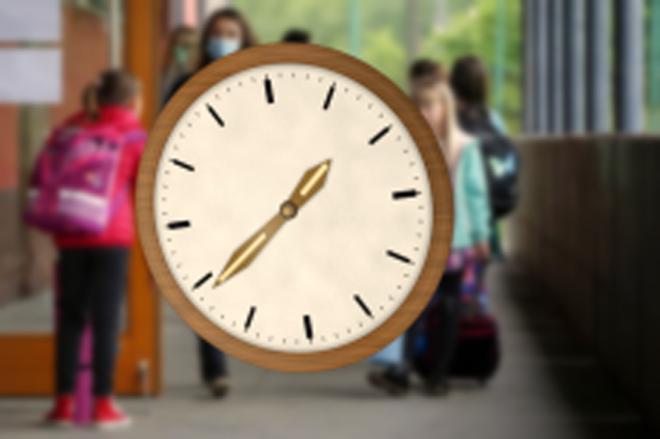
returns 1.39
